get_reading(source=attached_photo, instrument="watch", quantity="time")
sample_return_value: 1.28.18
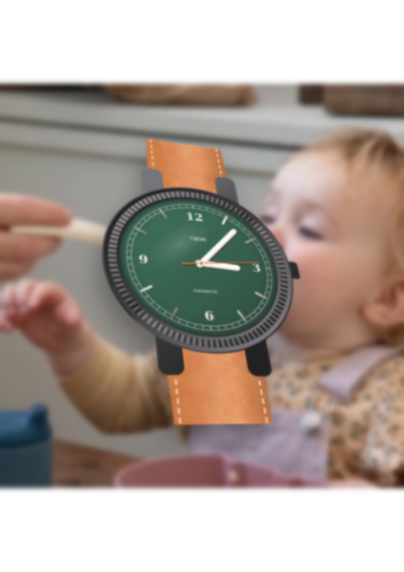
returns 3.07.14
